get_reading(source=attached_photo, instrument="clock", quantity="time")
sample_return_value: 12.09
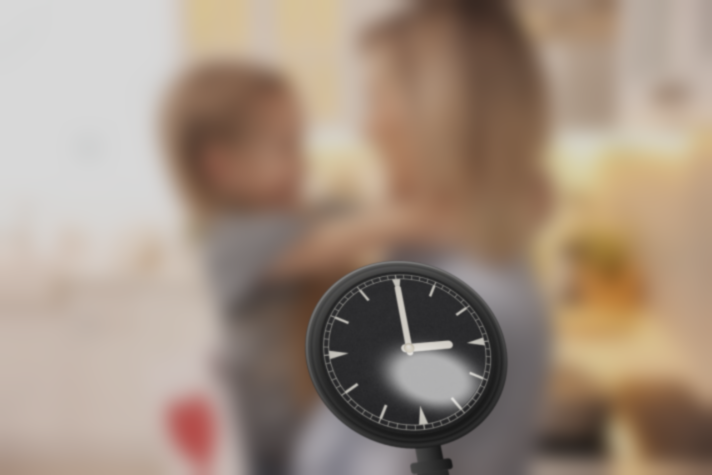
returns 3.00
